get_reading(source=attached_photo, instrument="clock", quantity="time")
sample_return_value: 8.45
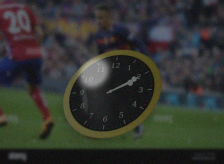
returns 2.10
